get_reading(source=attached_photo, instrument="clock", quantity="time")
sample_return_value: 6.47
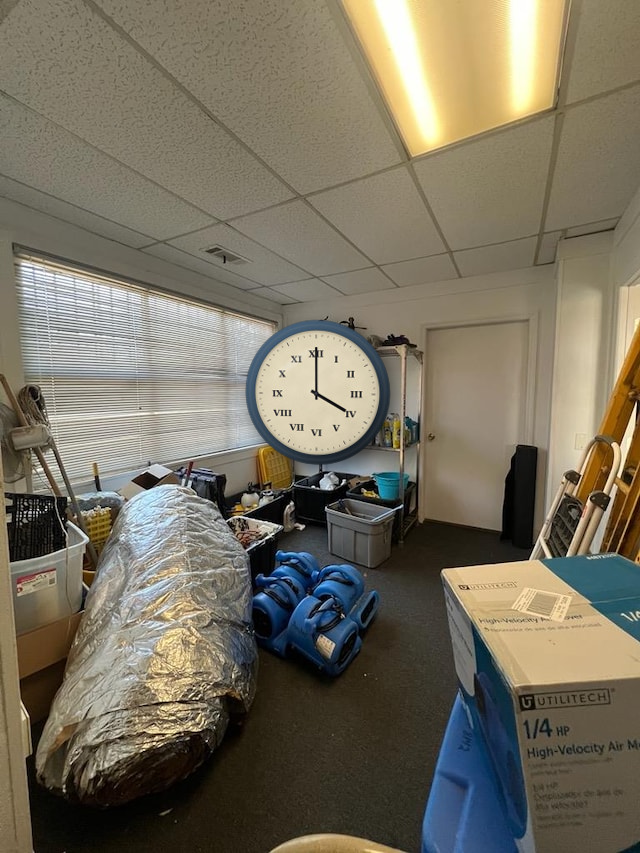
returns 4.00
